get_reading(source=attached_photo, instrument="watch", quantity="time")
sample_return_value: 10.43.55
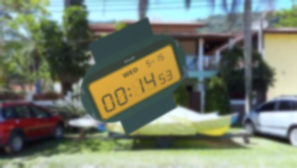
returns 0.14.53
